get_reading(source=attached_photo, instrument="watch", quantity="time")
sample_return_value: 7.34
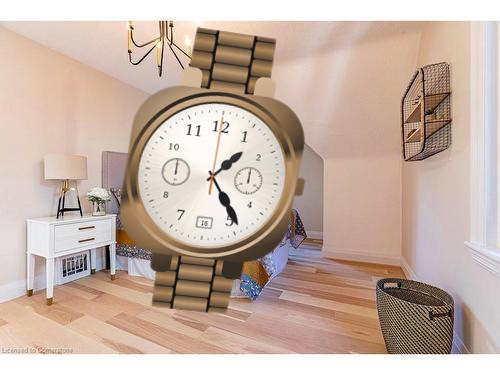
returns 1.24
